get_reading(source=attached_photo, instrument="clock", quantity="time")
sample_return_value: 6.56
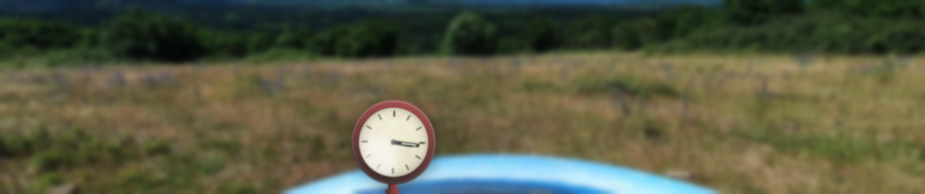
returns 3.16
